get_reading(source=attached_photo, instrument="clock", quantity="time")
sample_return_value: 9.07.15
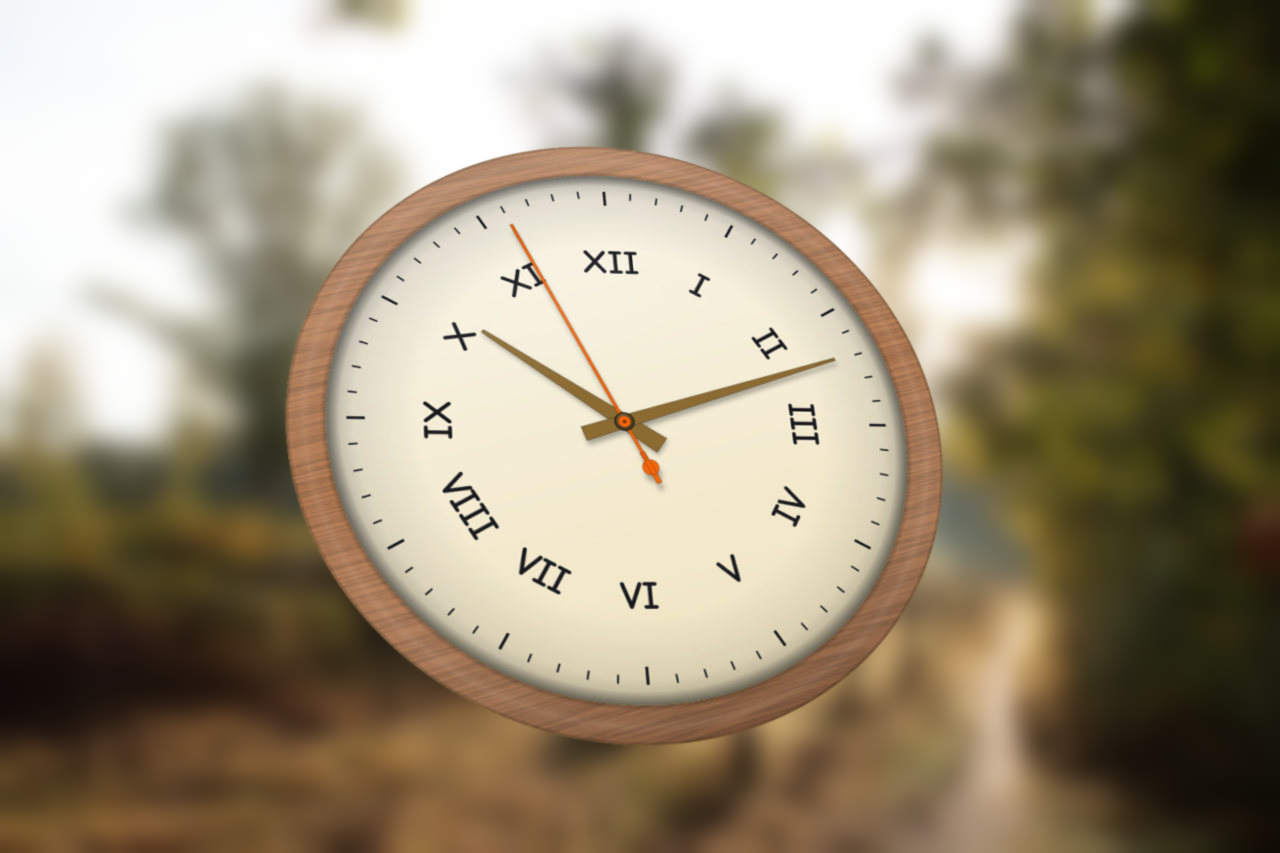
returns 10.11.56
